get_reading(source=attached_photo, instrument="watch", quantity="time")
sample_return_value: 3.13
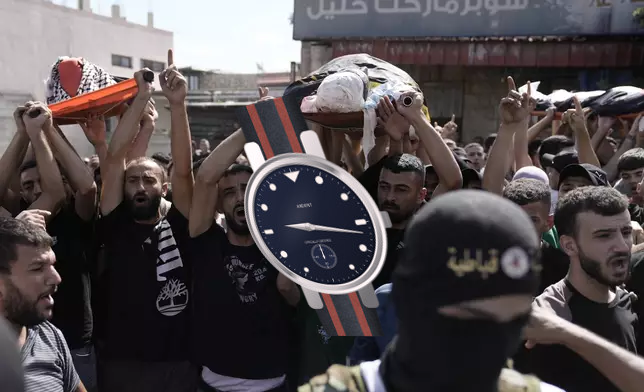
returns 9.17
